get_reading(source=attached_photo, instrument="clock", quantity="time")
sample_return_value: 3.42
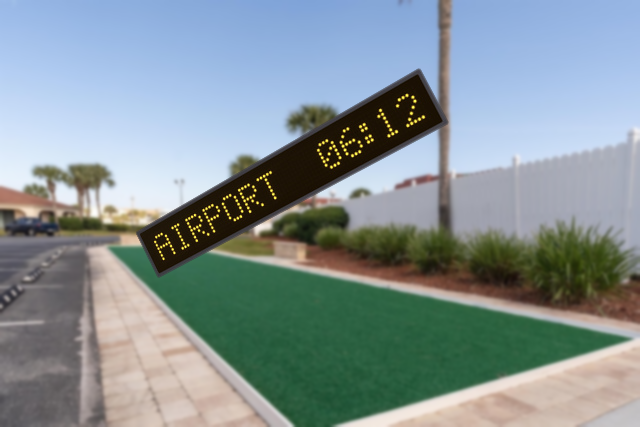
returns 6.12
